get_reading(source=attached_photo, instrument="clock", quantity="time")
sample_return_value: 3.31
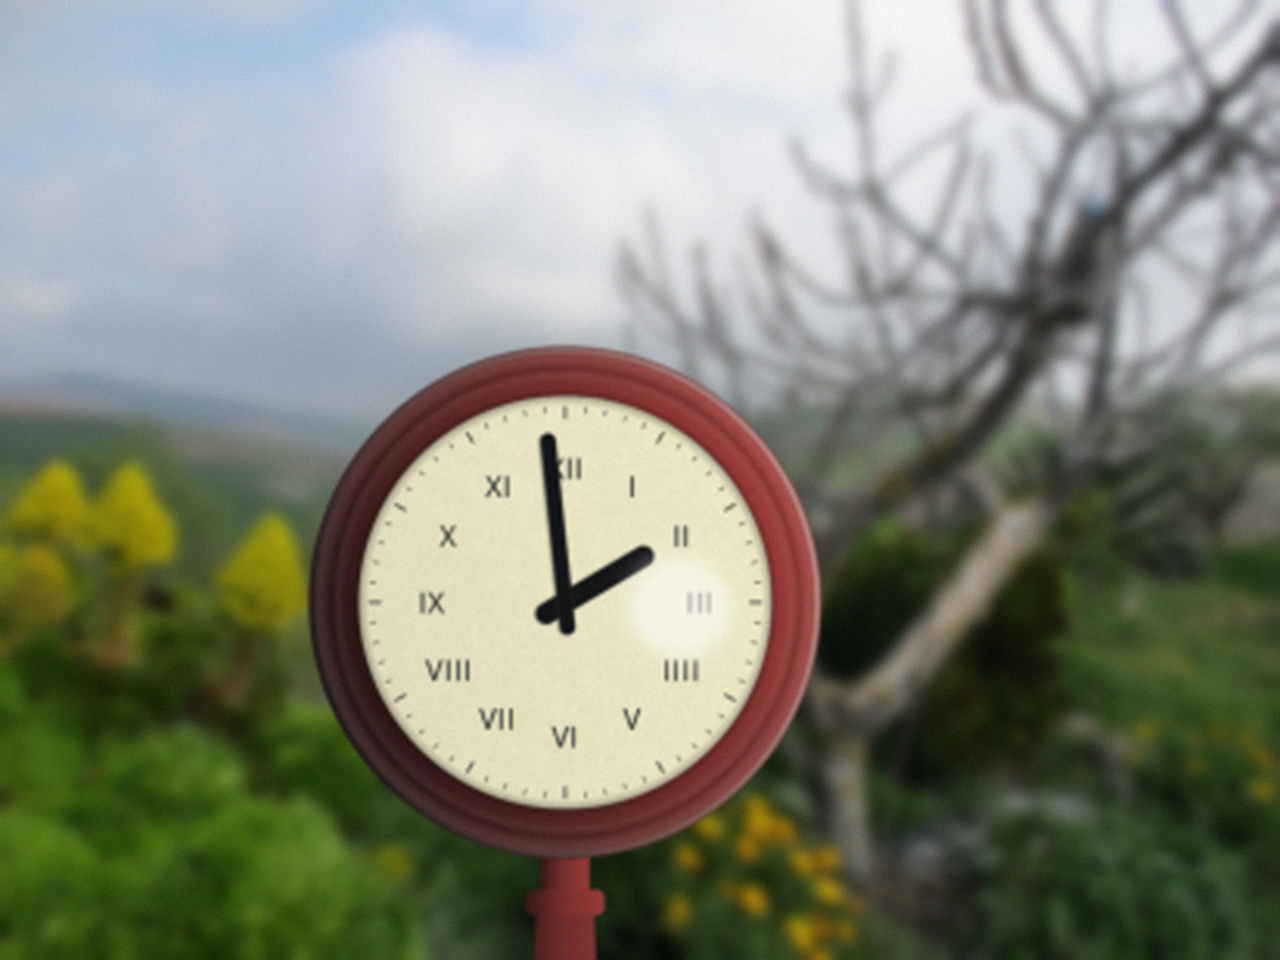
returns 1.59
